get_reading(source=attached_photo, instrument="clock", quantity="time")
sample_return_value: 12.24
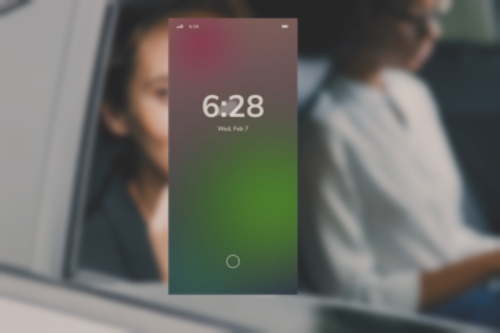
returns 6.28
